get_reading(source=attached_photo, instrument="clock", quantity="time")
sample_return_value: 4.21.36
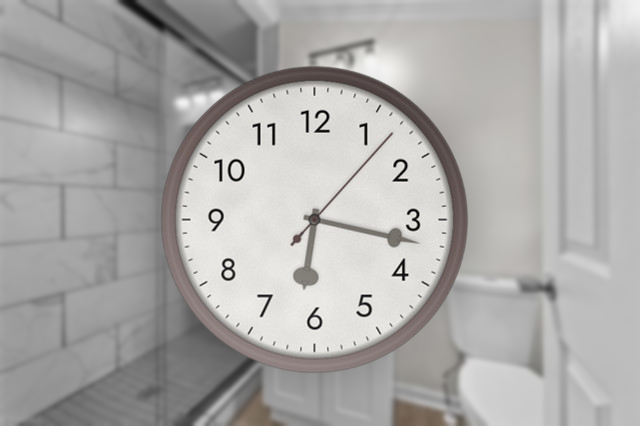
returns 6.17.07
